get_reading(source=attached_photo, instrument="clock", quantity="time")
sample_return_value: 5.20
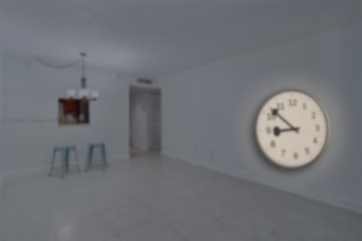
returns 8.52
